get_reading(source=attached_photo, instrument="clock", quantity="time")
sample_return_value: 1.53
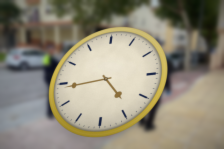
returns 4.44
